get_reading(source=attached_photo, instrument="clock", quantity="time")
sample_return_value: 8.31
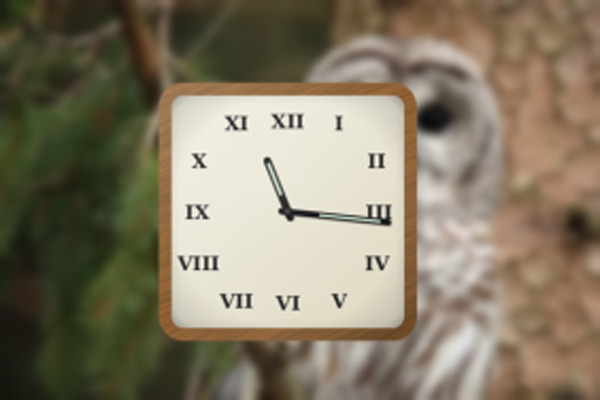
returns 11.16
